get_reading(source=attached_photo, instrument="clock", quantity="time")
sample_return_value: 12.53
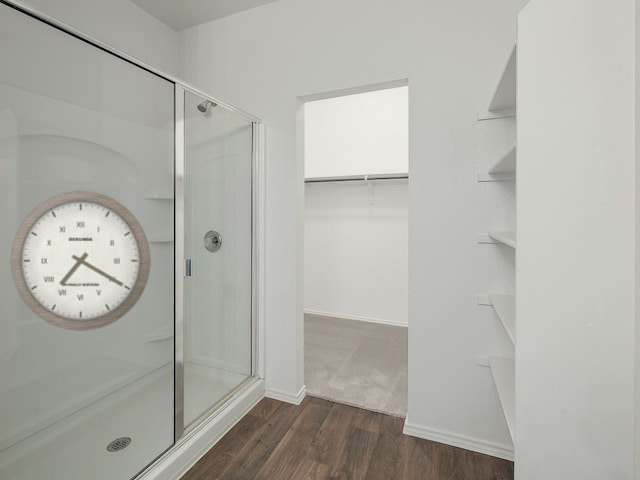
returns 7.20
